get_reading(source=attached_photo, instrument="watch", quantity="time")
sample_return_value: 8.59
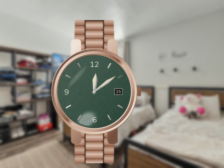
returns 12.09
